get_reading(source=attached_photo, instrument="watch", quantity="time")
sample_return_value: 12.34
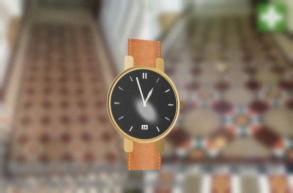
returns 12.57
